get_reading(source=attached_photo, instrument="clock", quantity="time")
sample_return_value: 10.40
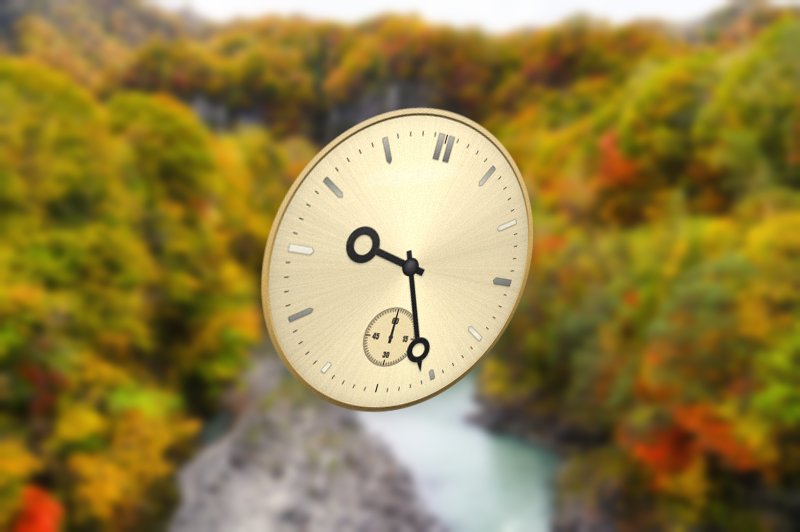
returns 9.26
